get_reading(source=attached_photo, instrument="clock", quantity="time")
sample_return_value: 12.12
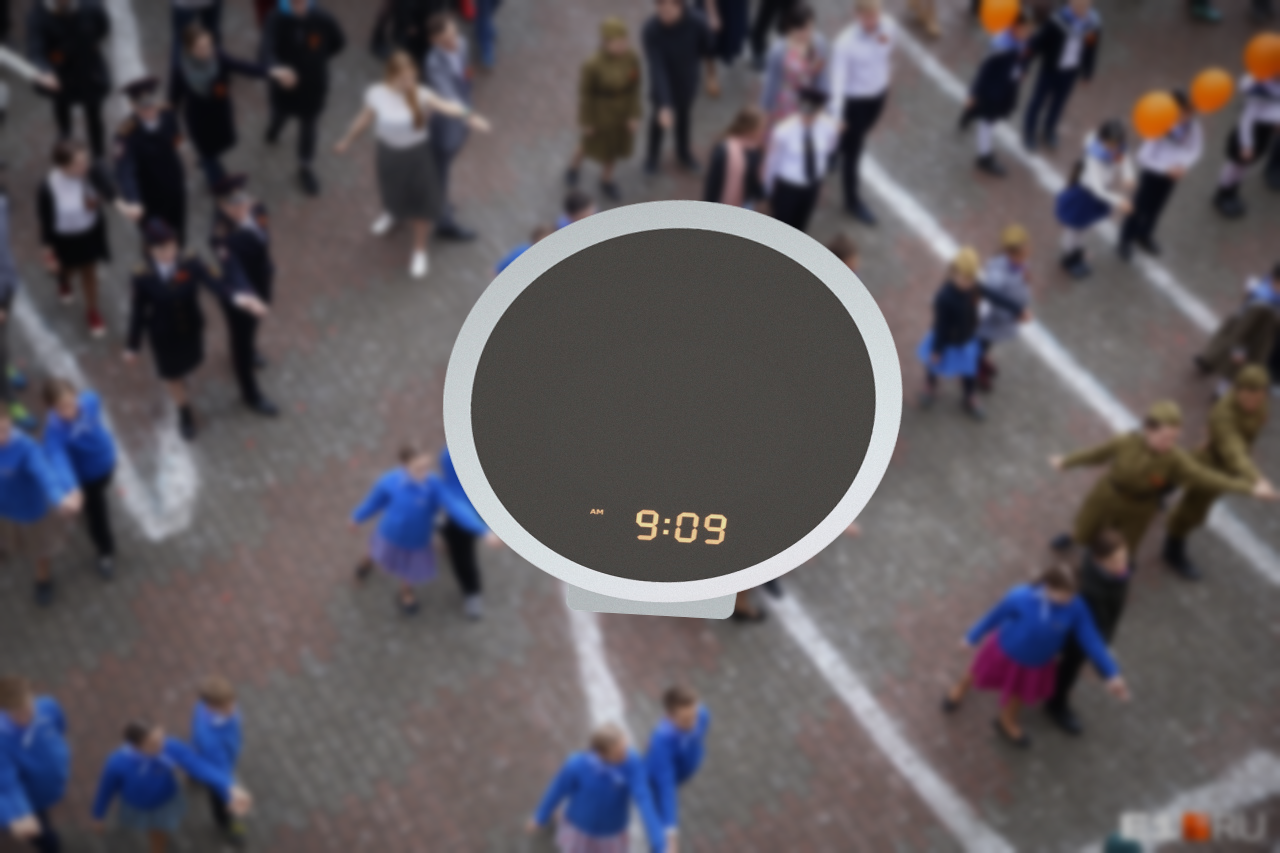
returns 9.09
